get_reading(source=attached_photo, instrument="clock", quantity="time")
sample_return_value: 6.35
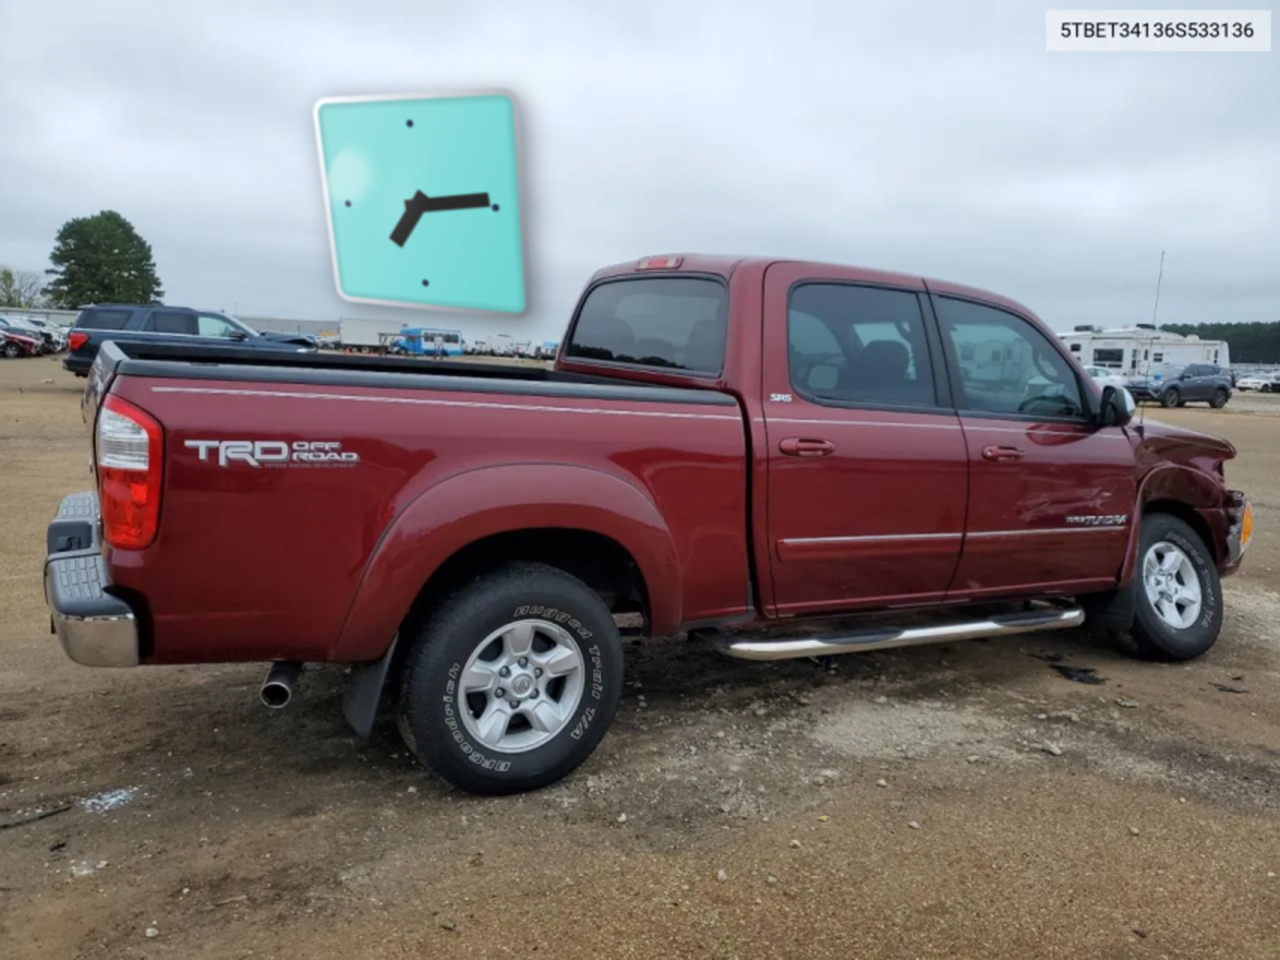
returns 7.14
